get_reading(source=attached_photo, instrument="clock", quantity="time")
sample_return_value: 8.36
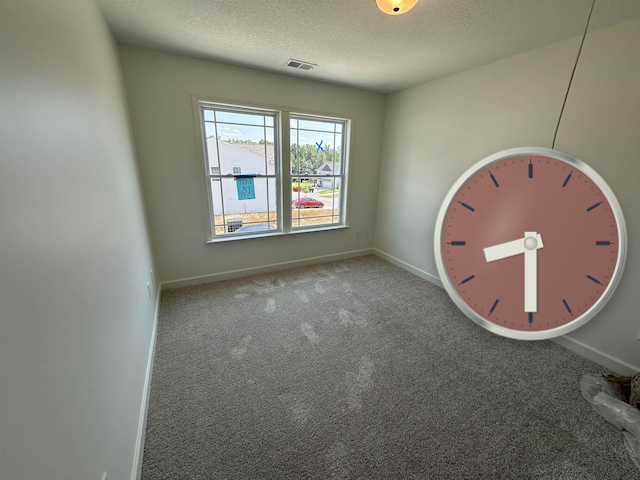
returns 8.30
